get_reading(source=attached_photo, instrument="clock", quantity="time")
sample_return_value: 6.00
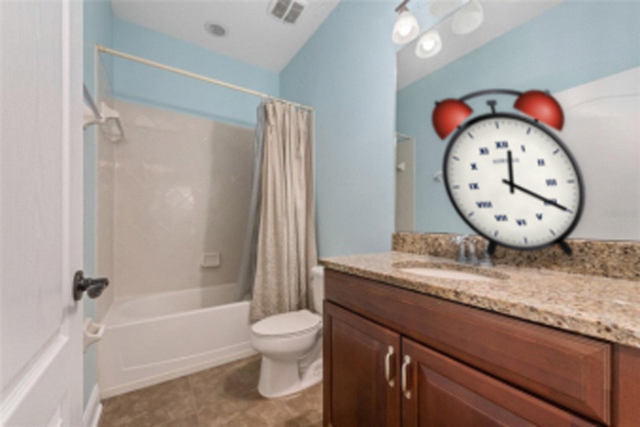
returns 12.20
